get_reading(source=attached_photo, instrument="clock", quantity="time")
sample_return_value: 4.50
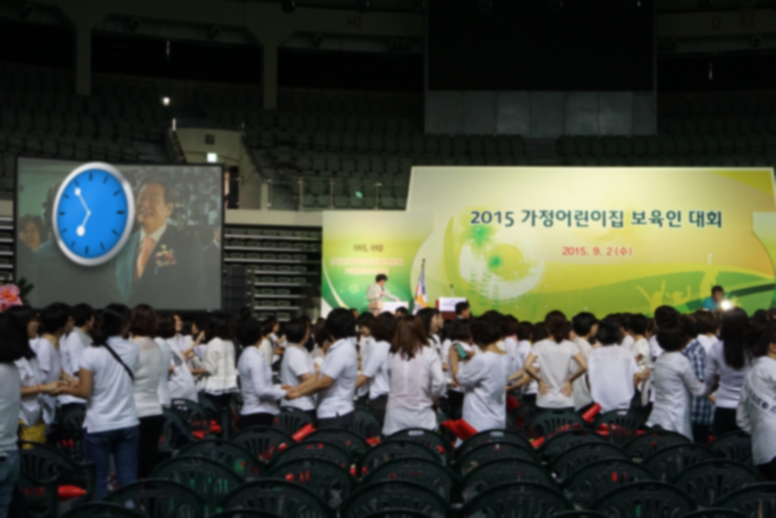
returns 6.54
